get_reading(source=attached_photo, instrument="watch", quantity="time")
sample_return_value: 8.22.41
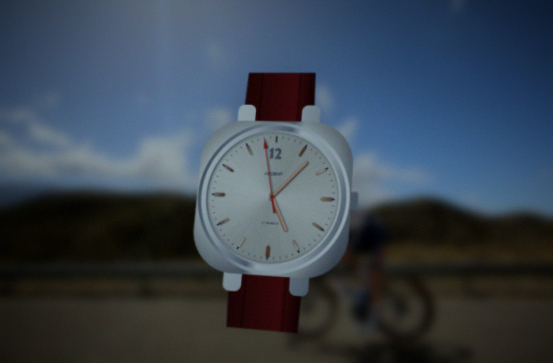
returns 5.06.58
